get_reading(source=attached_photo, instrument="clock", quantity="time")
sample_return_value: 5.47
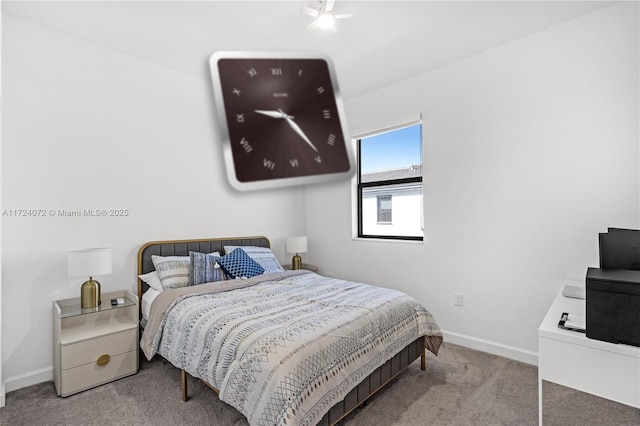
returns 9.24
